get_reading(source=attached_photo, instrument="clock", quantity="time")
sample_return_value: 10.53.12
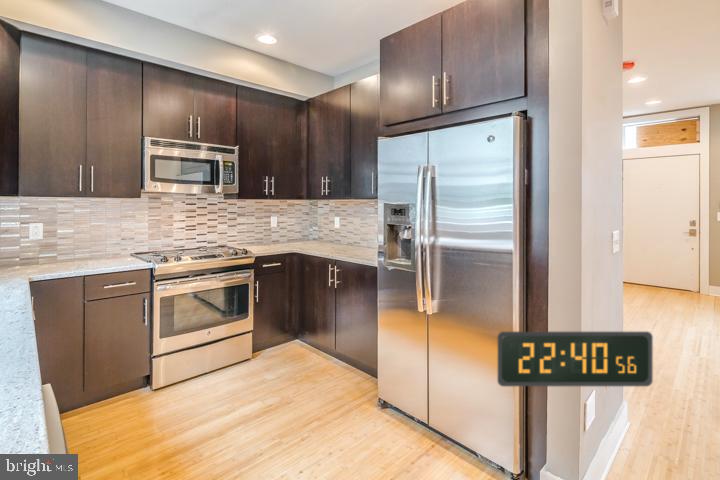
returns 22.40.56
